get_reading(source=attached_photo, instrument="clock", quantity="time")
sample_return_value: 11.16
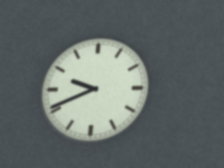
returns 9.41
